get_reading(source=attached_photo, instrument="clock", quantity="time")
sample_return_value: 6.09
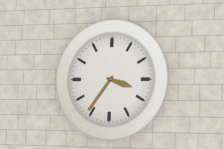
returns 3.36
